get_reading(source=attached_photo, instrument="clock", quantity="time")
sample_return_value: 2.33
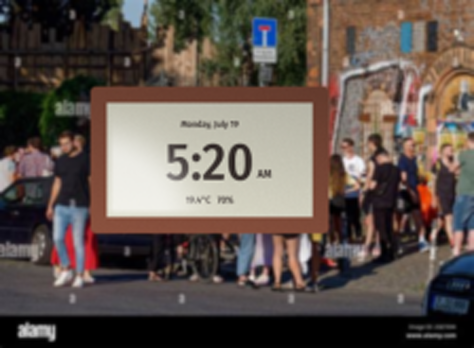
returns 5.20
